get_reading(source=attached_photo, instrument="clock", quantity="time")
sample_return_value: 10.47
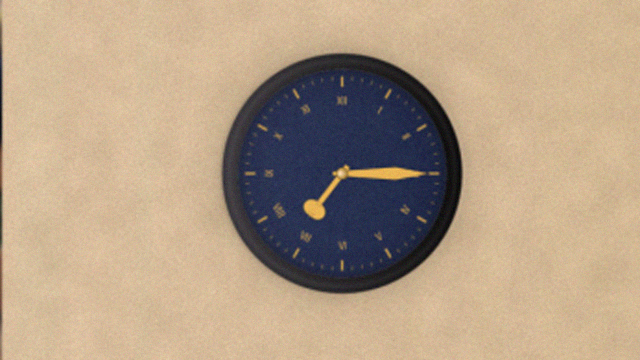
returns 7.15
